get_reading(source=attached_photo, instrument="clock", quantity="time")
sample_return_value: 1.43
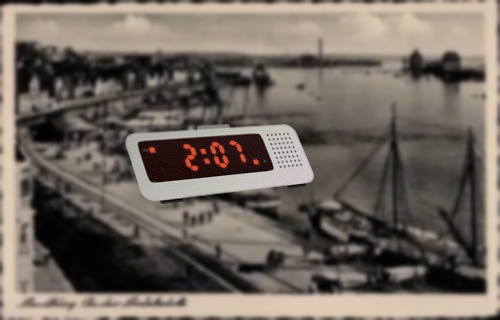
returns 2.07
